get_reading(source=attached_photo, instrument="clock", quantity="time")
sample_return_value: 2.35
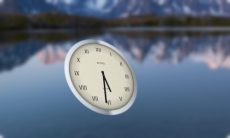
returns 5.31
